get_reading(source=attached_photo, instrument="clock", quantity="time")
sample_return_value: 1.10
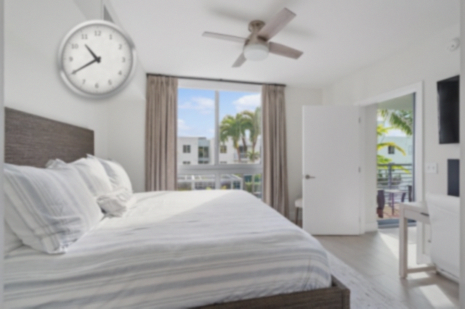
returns 10.40
